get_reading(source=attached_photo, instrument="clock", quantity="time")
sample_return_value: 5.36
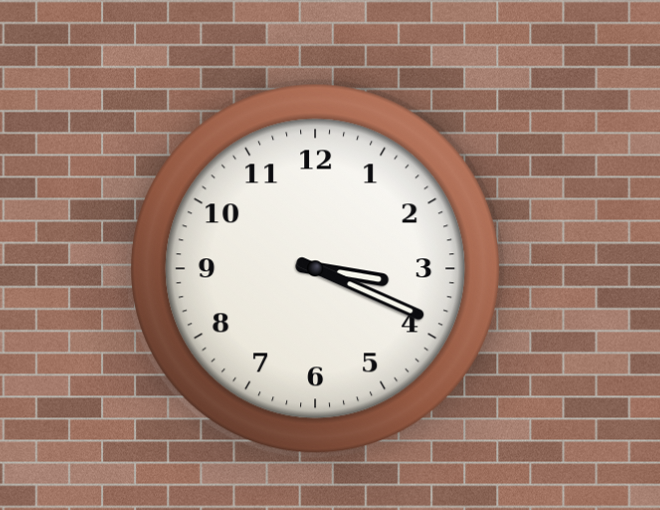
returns 3.19
